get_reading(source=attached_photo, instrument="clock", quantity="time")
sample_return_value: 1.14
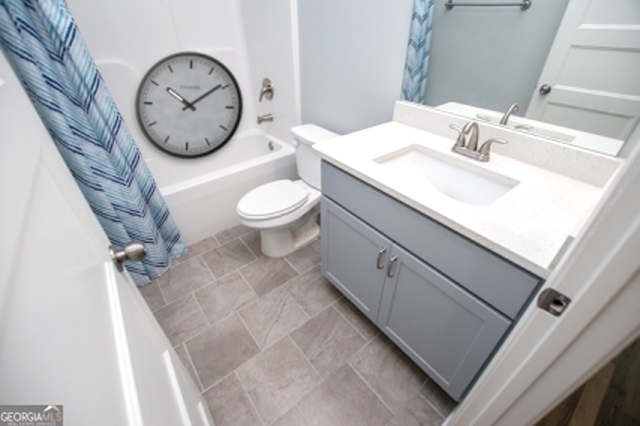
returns 10.09
